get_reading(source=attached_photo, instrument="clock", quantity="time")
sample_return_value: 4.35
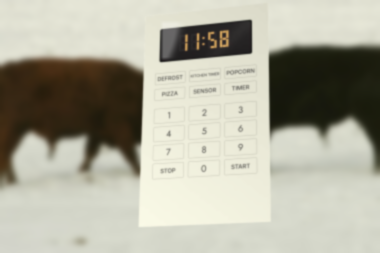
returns 11.58
